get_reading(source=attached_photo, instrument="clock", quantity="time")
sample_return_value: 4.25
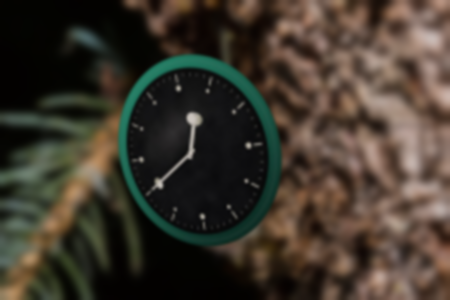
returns 12.40
